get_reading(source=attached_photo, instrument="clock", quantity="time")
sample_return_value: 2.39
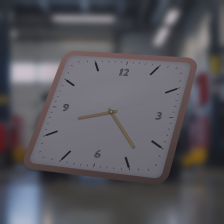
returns 8.23
